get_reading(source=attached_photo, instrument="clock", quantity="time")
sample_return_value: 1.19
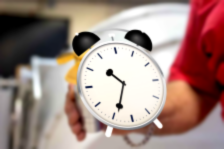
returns 10.34
